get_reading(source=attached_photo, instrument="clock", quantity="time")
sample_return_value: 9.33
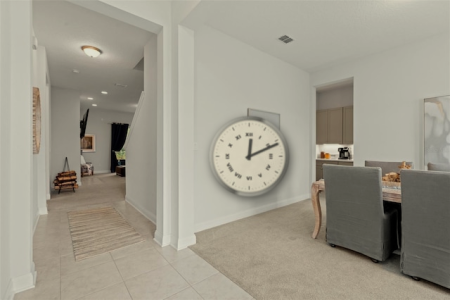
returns 12.11
